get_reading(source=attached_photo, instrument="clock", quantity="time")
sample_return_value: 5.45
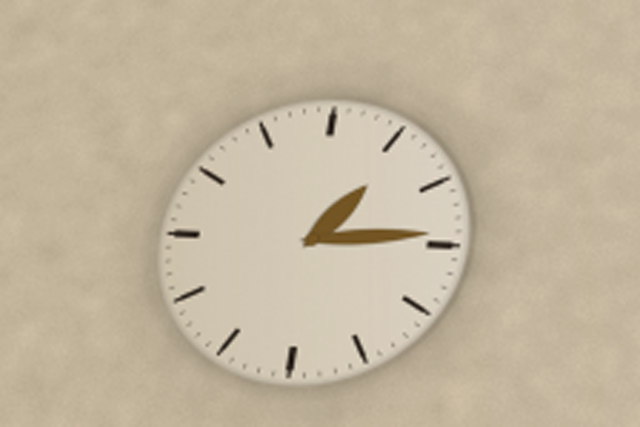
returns 1.14
